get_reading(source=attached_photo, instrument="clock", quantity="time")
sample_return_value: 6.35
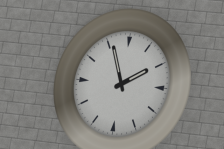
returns 1.56
